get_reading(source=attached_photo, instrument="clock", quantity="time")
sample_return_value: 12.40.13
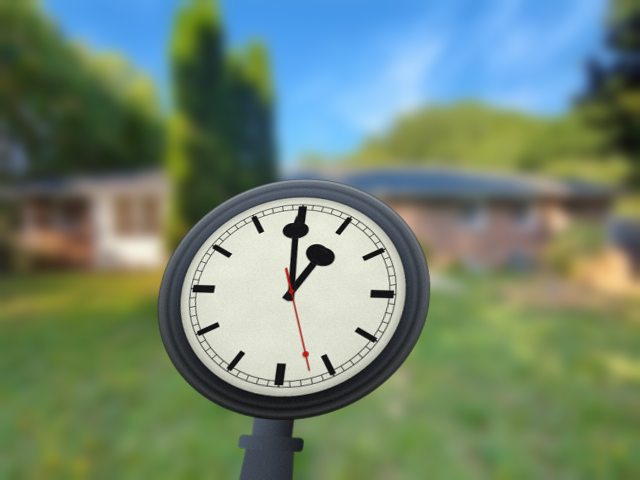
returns 12.59.27
